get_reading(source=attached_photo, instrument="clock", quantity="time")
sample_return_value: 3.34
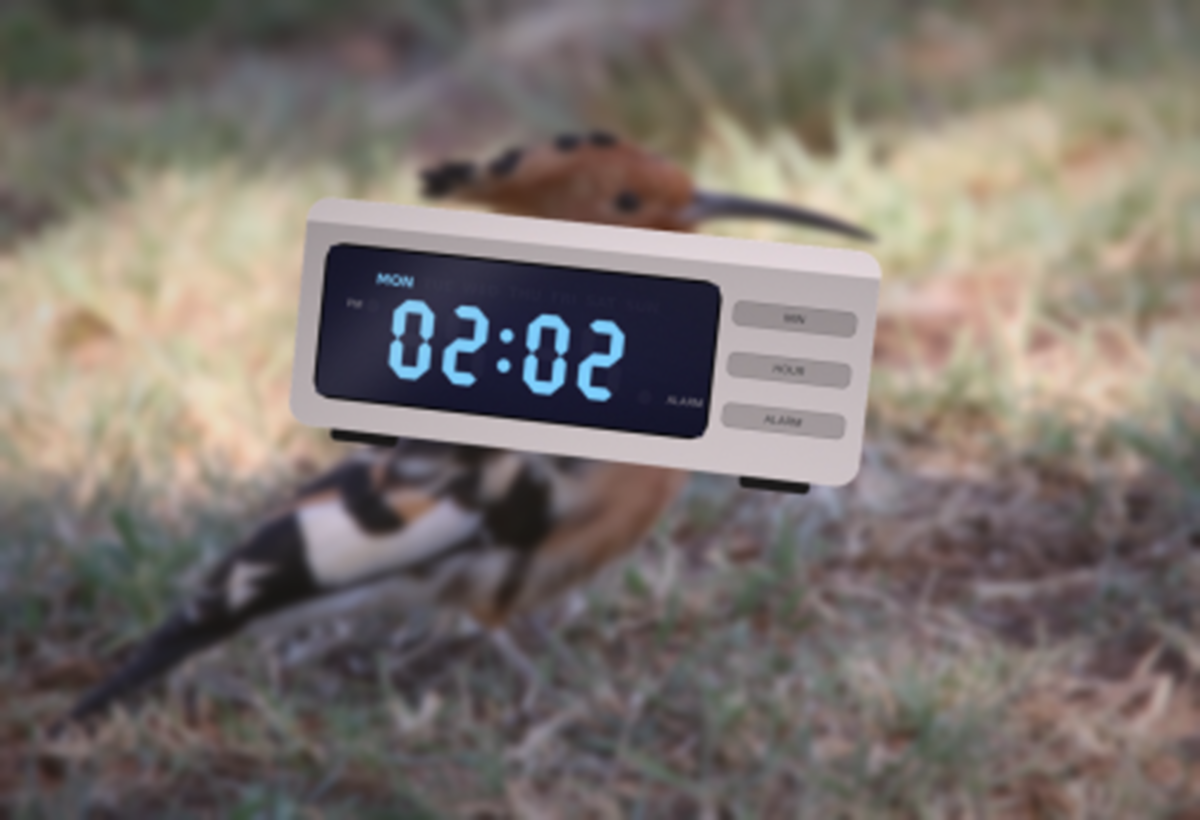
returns 2.02
